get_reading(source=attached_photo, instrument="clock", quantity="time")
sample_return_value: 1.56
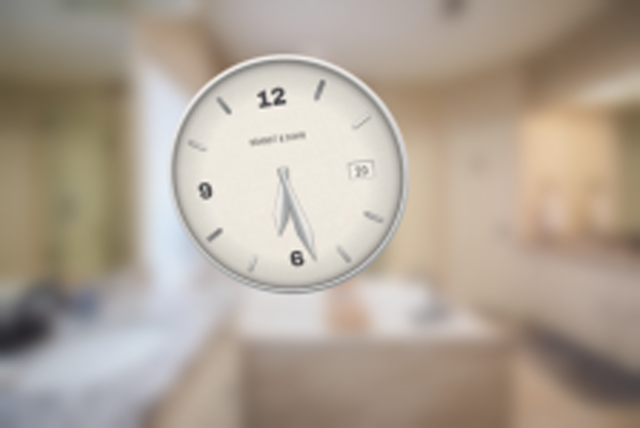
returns 6.28
